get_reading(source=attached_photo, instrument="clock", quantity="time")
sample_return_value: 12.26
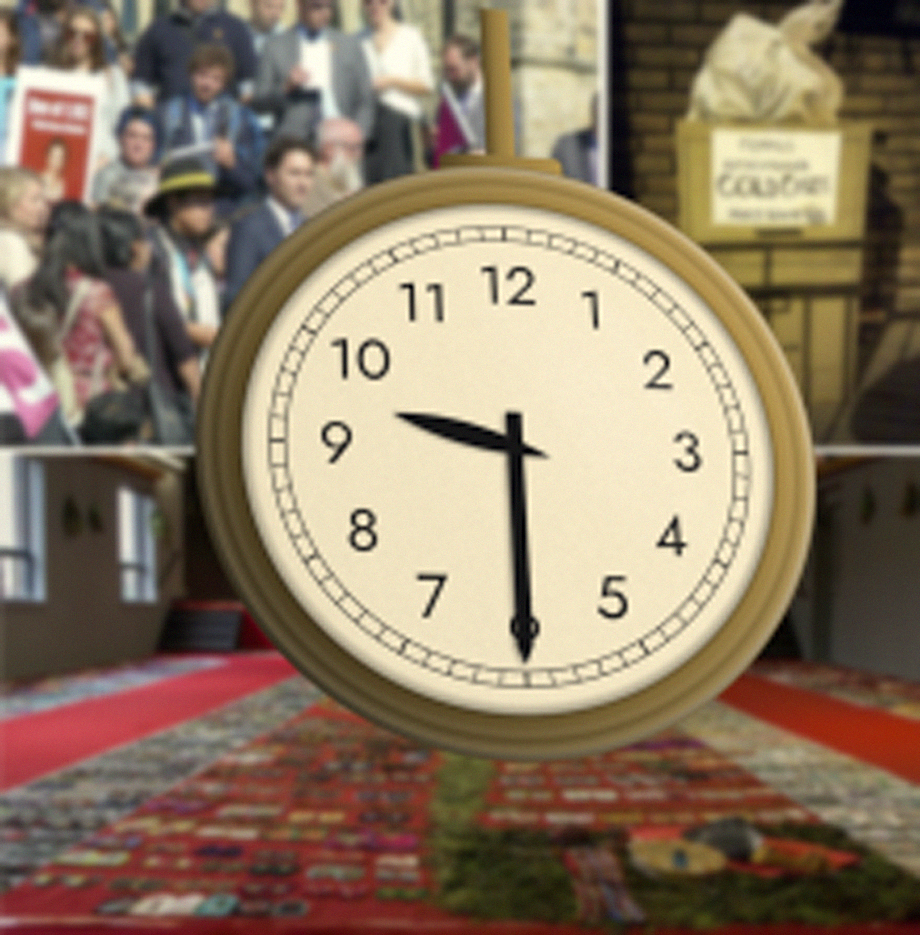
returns 9.30
